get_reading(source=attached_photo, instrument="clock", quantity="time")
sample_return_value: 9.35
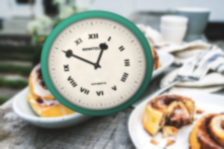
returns 12.50
